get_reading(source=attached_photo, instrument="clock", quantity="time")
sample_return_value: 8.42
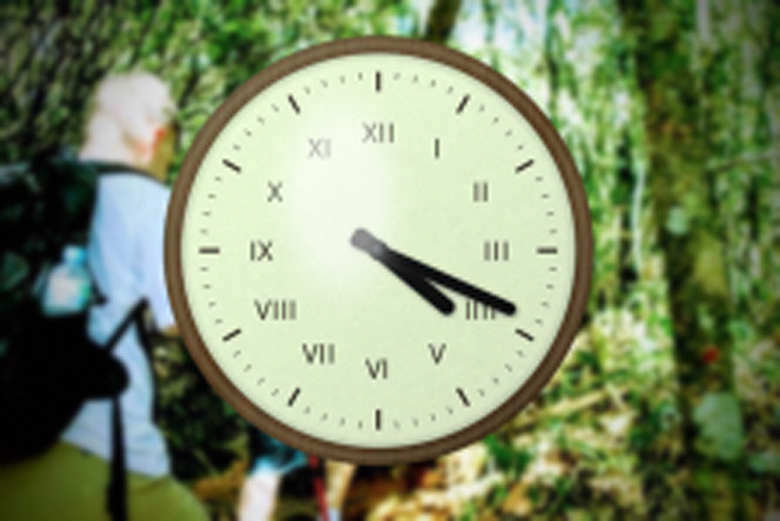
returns 4.19
